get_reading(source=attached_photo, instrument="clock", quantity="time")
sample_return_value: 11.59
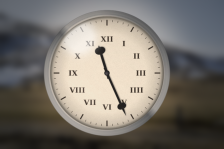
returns 11.26
